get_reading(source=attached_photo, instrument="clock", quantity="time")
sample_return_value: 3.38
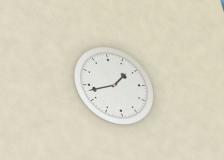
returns 1.43
